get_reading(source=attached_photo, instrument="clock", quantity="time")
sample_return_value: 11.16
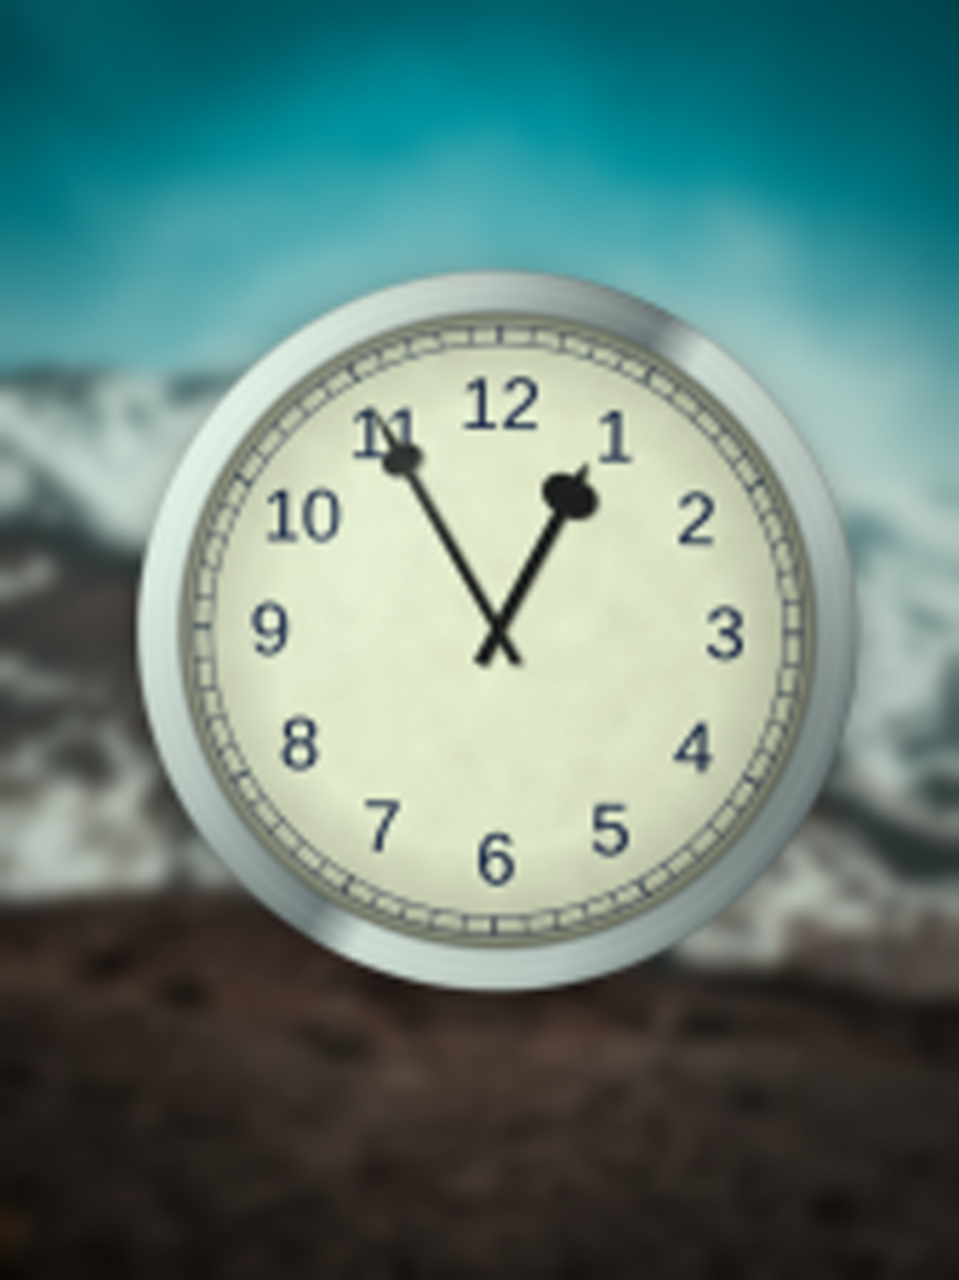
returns 12.55
